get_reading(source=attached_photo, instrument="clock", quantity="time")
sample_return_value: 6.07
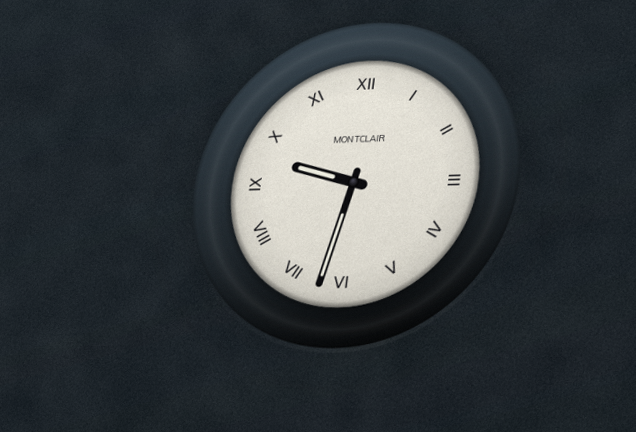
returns 9.32
